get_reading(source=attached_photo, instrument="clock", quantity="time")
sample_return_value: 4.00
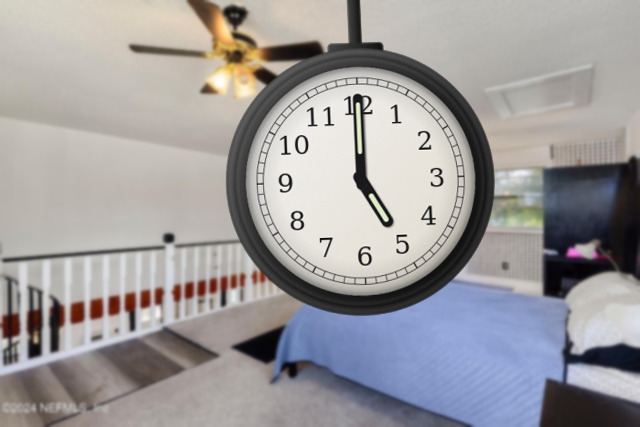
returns 5.00
